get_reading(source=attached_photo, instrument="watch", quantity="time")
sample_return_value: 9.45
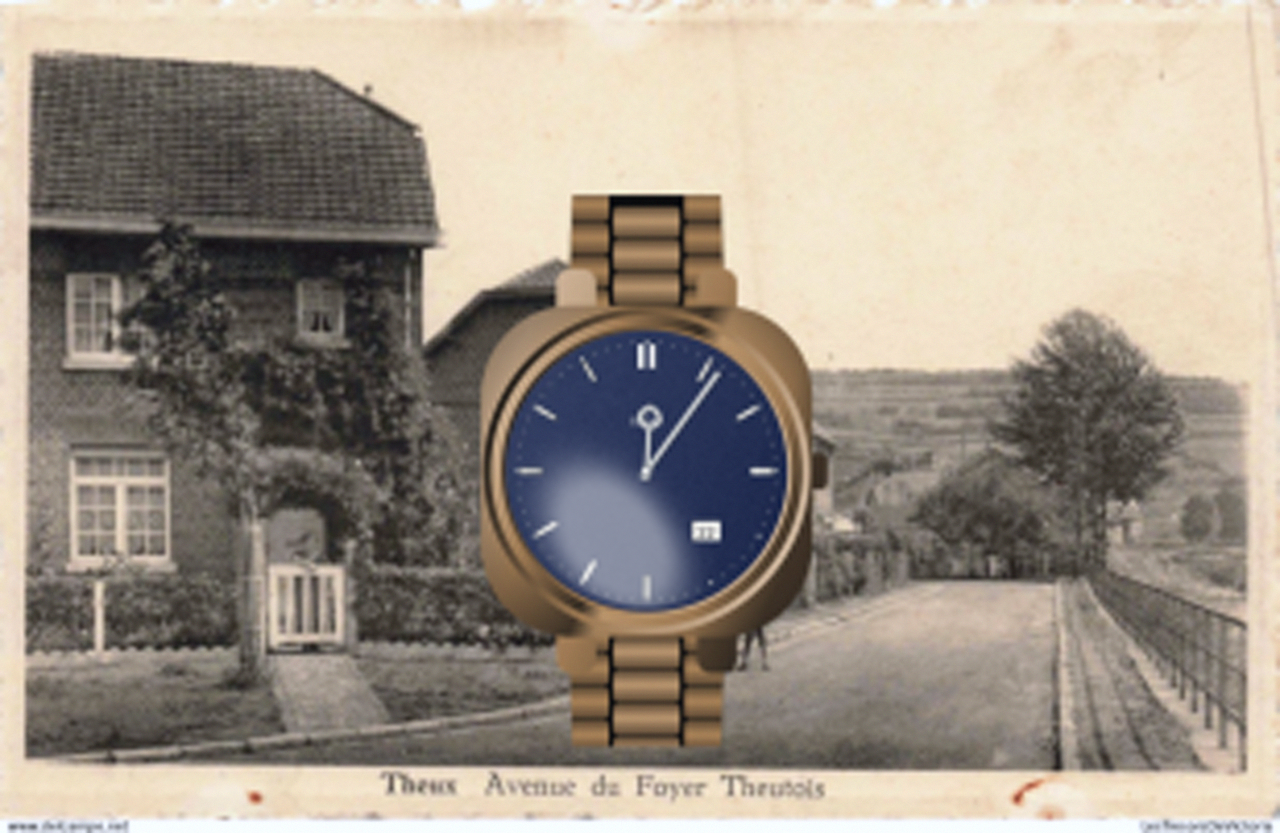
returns 12.06
